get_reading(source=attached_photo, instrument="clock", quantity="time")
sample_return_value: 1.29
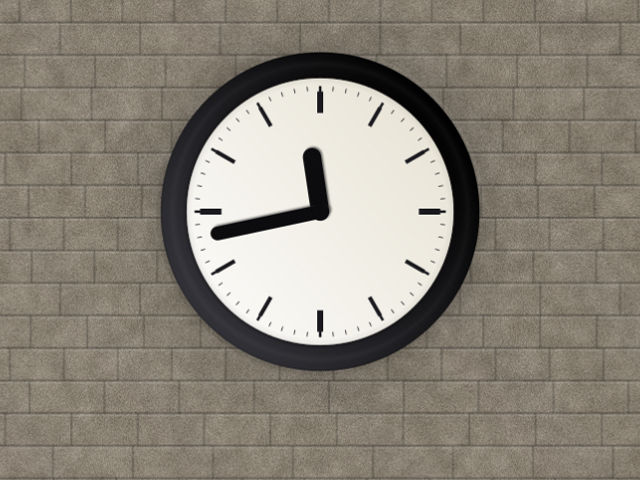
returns 11.43
